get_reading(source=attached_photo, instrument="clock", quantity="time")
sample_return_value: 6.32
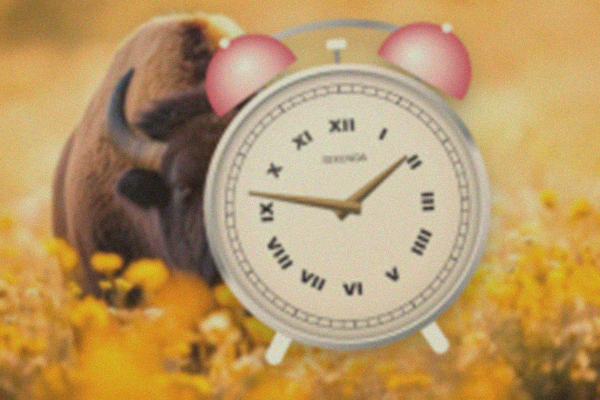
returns 1.47
